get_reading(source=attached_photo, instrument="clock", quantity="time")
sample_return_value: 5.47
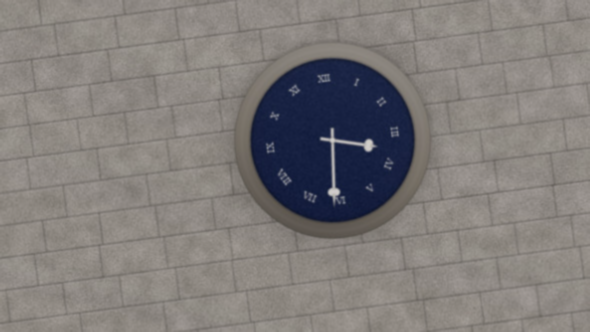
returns 3.31
